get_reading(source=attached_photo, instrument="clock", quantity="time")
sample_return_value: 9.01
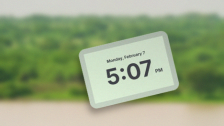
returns 5.07
